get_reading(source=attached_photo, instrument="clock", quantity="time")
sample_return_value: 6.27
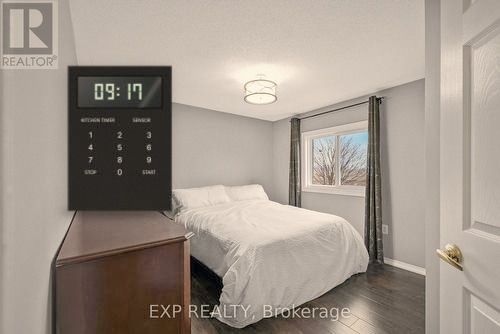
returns 9.17
